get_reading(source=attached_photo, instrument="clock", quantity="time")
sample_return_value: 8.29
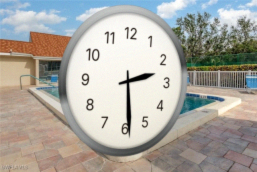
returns 2.29
